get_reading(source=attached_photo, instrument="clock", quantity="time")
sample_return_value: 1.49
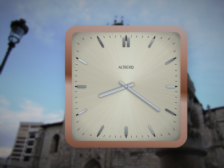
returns 8.21
